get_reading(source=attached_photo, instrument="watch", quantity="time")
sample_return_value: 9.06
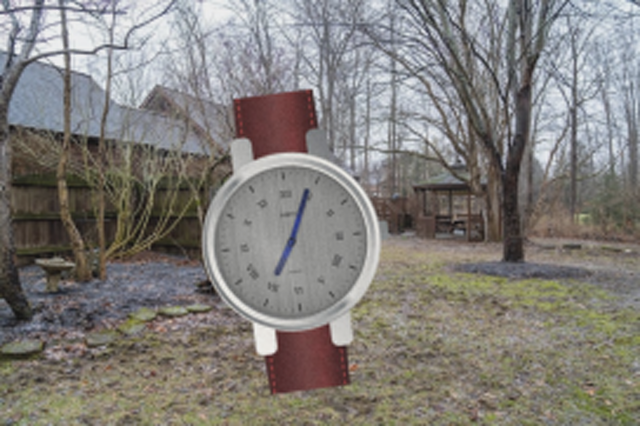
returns 7.04
